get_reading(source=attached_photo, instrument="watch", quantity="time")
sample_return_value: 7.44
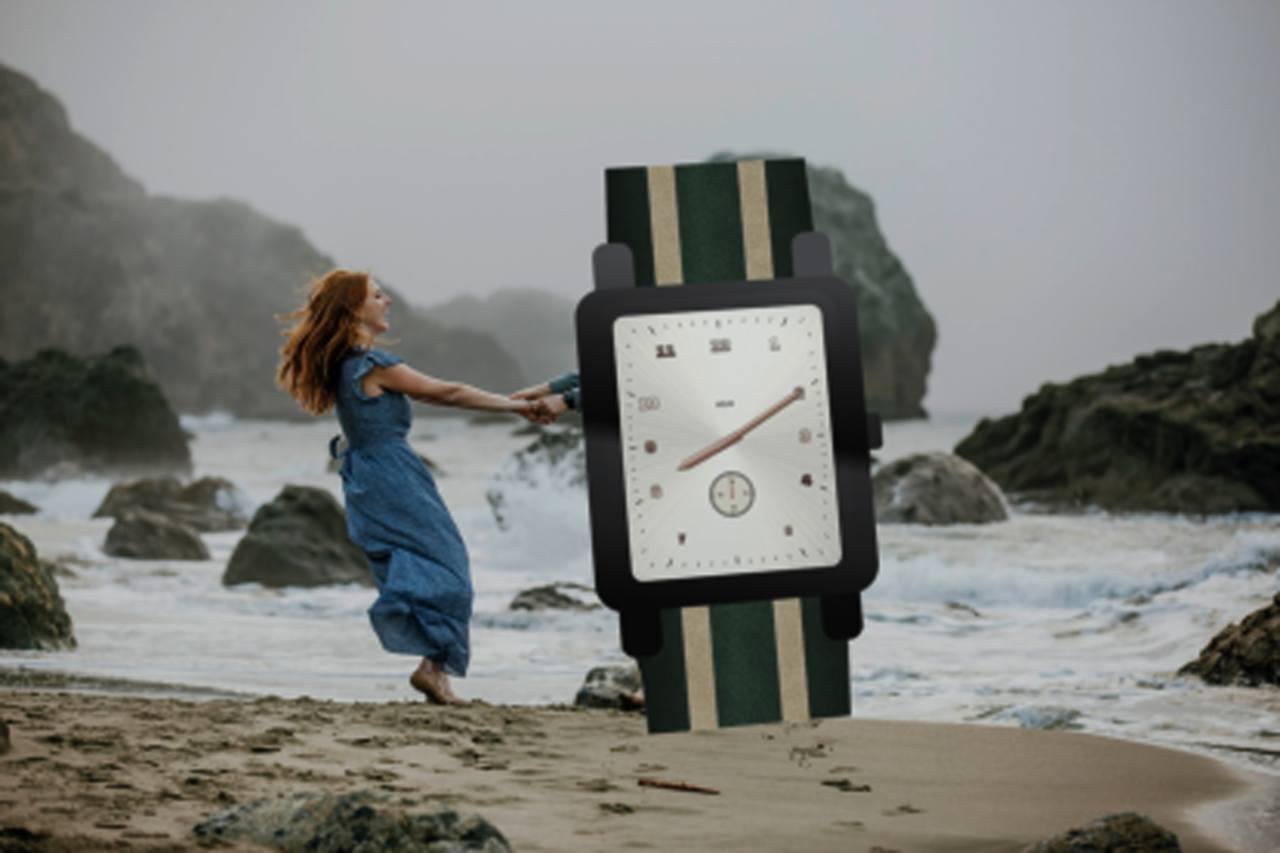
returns 8.10
